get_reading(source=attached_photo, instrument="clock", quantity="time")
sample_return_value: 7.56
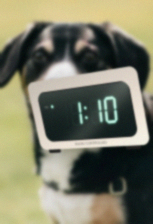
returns 1.10
